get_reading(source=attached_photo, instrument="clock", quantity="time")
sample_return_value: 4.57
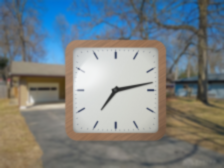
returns 7.13
